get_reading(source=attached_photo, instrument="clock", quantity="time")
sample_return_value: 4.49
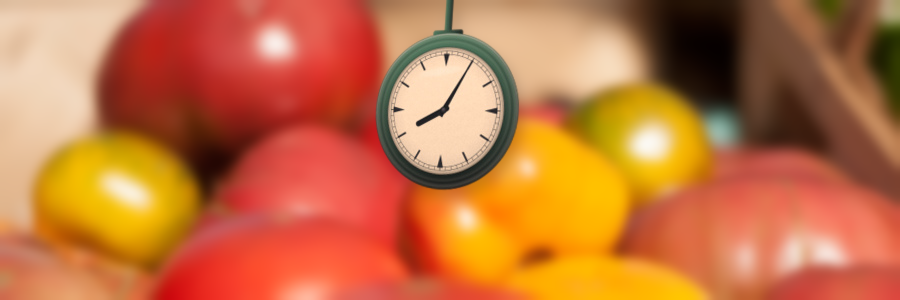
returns 8.05
